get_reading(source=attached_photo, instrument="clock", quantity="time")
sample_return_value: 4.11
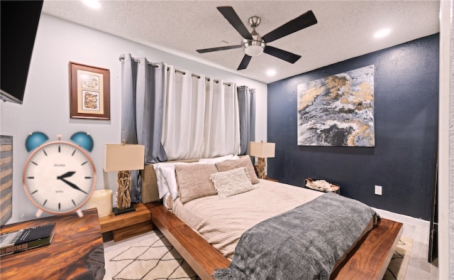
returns 2.20
